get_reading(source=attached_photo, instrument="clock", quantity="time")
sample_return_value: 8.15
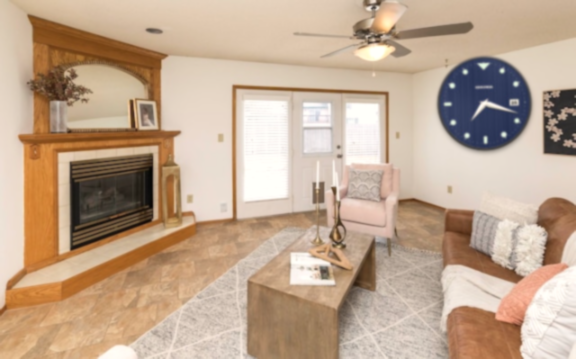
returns 7.18
